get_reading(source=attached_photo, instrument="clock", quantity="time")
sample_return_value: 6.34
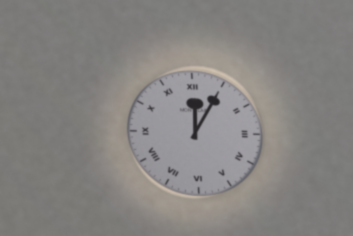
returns 12.05
